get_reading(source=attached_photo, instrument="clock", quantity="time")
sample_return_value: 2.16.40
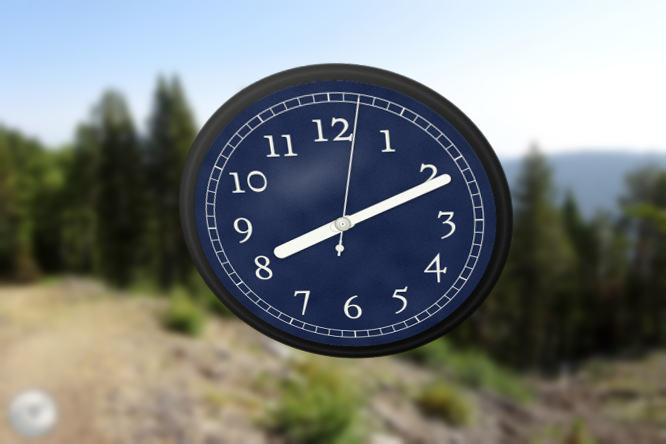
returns 8.11.02
